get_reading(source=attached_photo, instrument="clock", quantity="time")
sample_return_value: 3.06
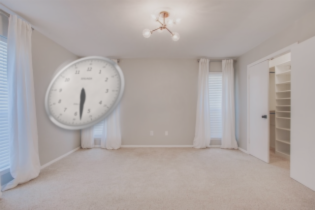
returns 5.28
